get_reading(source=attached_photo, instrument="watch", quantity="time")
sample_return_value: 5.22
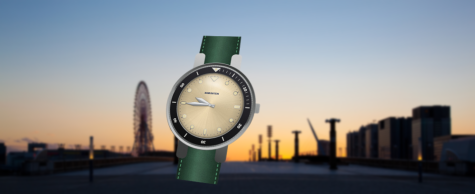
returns 9.45
